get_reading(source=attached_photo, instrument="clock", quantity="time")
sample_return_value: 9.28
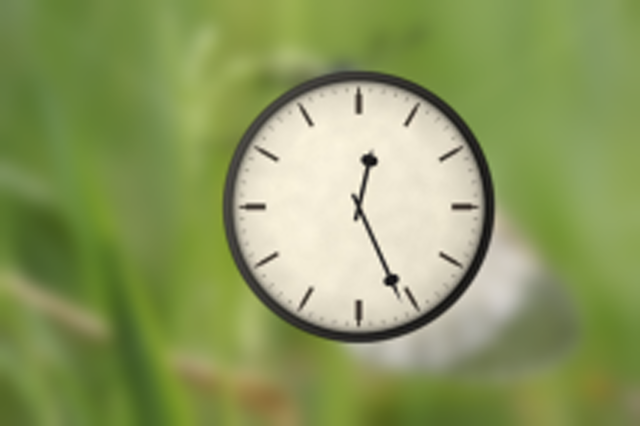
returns 12.26
